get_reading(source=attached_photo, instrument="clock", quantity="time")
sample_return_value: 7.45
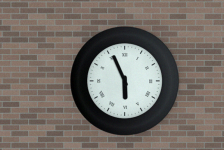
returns 5.56
